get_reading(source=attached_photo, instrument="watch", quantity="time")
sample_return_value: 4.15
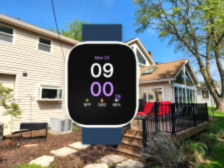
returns 9.00
